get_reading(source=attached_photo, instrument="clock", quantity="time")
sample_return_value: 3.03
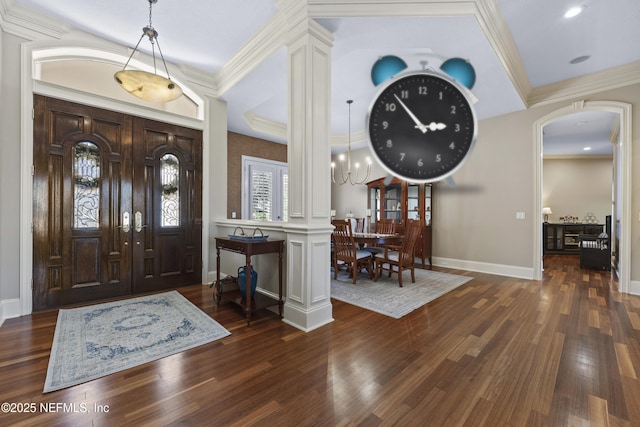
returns 2.53
